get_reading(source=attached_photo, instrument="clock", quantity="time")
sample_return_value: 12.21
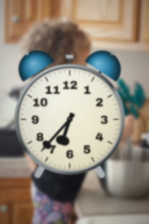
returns 6.37
